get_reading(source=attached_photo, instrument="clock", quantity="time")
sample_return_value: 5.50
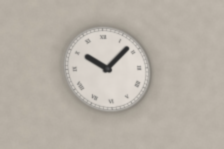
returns 10.08
